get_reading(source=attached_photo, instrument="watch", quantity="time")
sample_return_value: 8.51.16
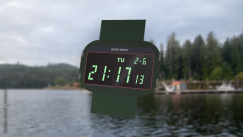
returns 21.17.13
